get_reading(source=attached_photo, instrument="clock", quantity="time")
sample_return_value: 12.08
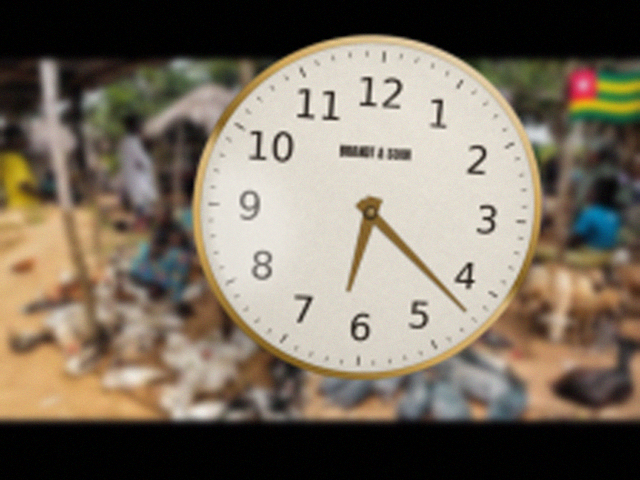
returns 6.22
